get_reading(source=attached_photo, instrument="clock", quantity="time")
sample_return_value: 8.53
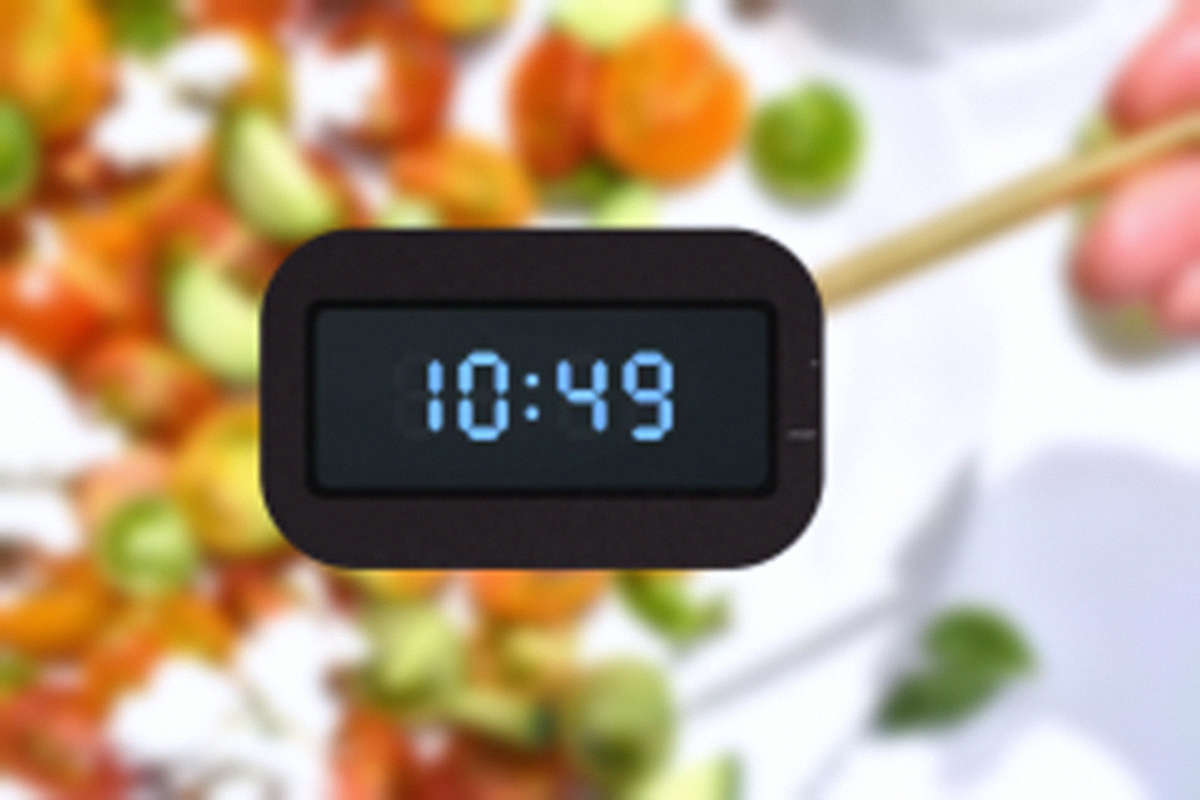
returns 10.49
